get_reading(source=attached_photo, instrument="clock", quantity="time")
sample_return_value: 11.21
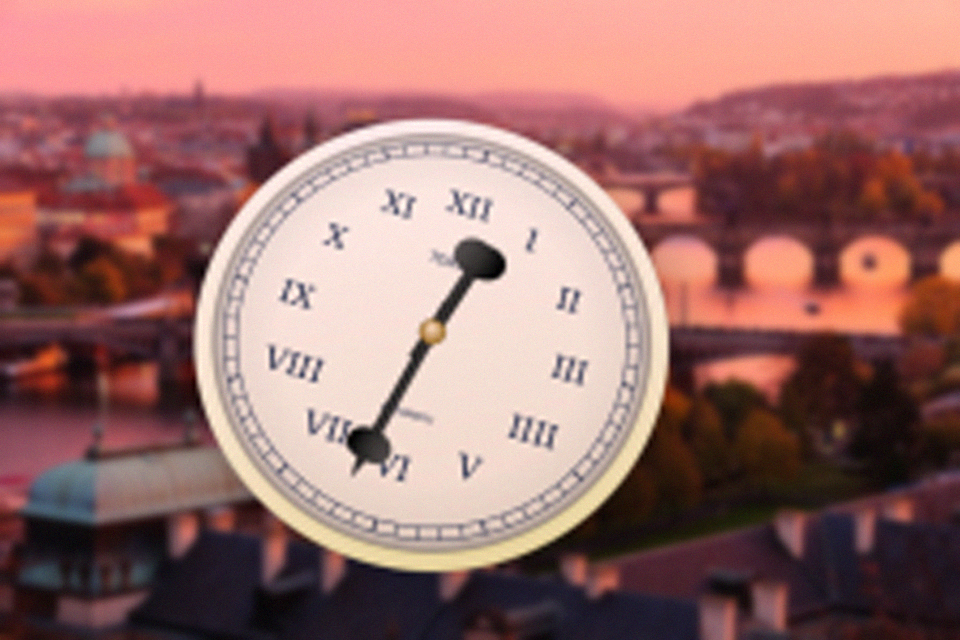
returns 12.32
